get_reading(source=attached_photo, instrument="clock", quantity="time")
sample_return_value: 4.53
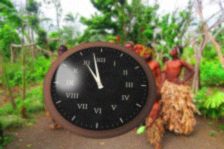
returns 10.58
